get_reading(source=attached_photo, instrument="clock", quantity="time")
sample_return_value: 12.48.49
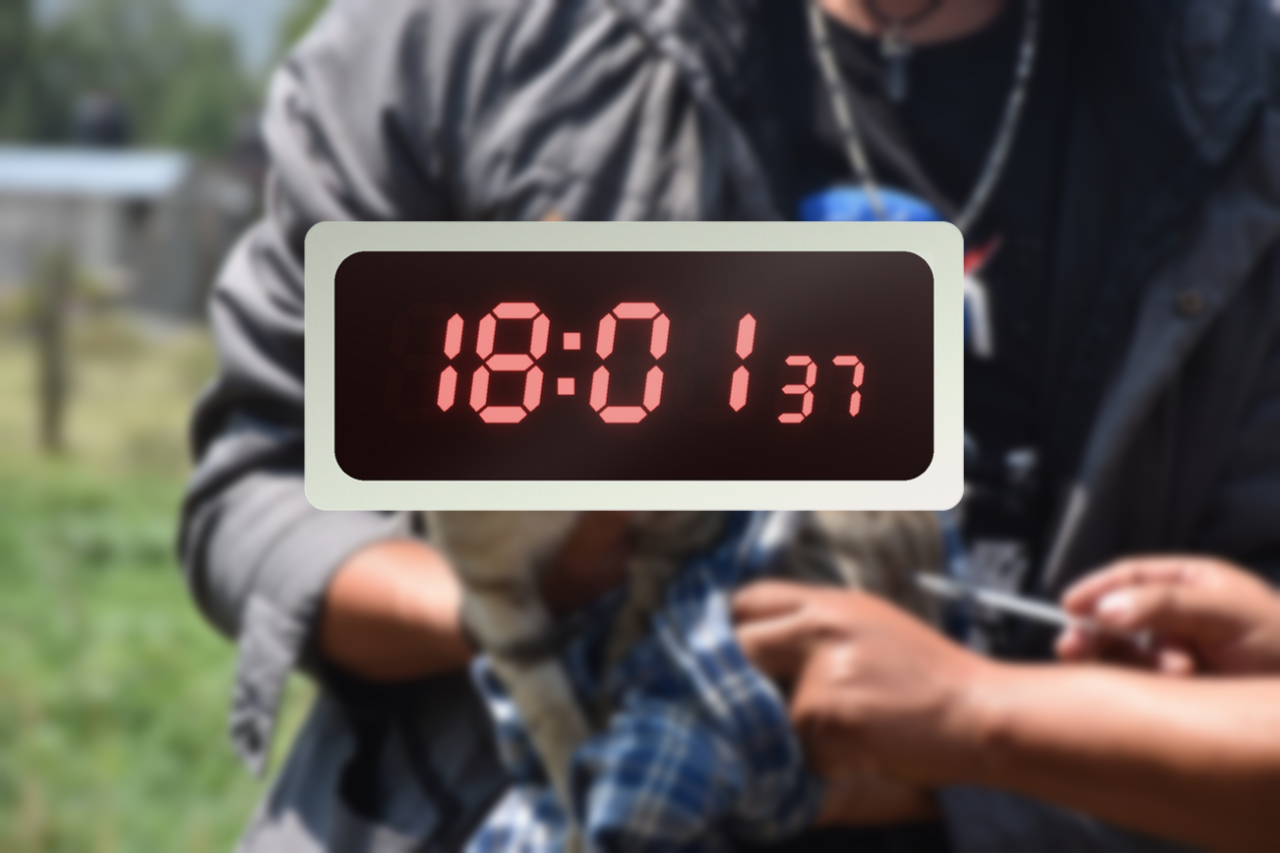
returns 18.01.37
